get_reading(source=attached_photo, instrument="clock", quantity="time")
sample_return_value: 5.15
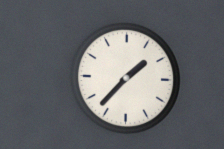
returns 1.37
